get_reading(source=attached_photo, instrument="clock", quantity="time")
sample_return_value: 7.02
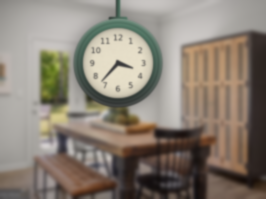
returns 3.37
